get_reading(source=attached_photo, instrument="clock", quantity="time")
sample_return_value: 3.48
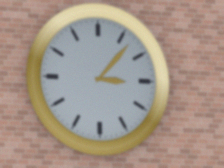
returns 3.07
